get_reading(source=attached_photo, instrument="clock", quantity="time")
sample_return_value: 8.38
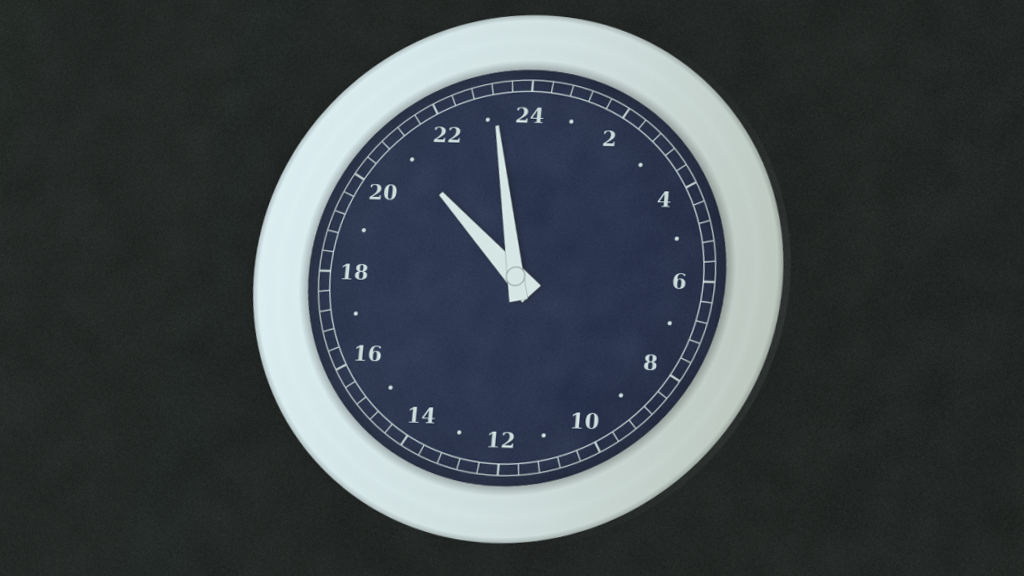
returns 20.58
